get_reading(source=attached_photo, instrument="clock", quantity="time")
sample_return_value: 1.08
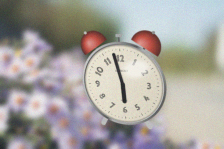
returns 5.58
